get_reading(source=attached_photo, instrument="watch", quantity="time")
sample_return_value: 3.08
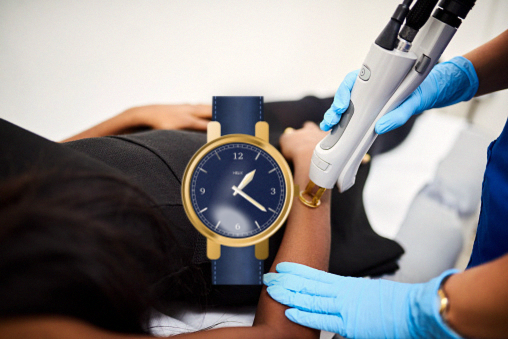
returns 1.21
